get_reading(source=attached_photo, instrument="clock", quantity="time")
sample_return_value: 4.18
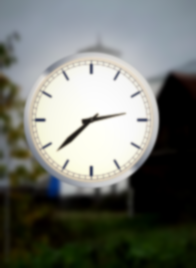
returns 2.38
